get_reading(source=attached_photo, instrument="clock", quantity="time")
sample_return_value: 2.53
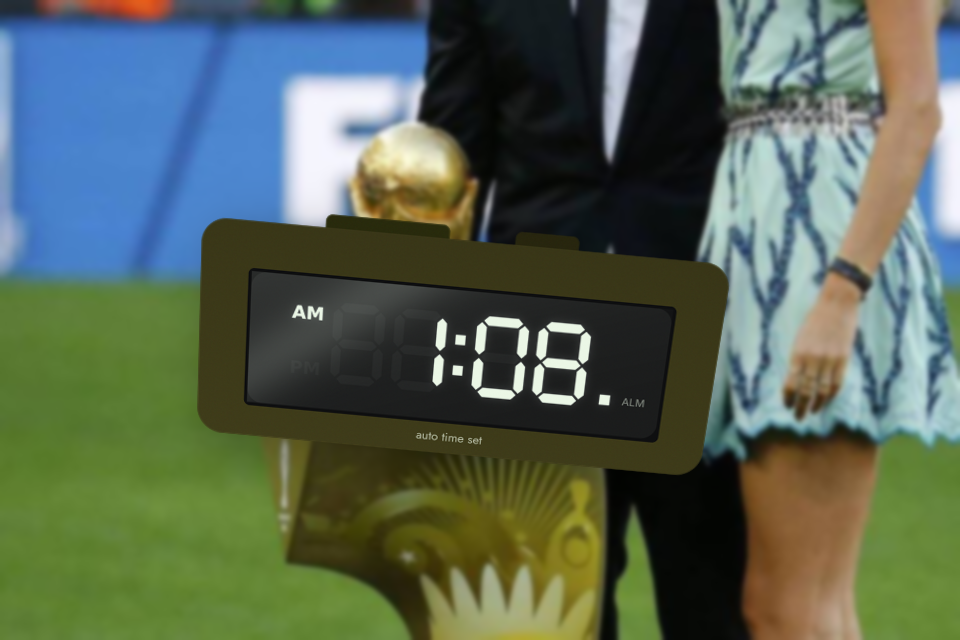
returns 1.08
